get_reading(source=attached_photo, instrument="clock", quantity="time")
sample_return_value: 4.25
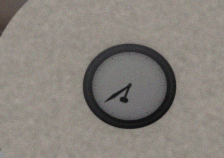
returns 6.39
